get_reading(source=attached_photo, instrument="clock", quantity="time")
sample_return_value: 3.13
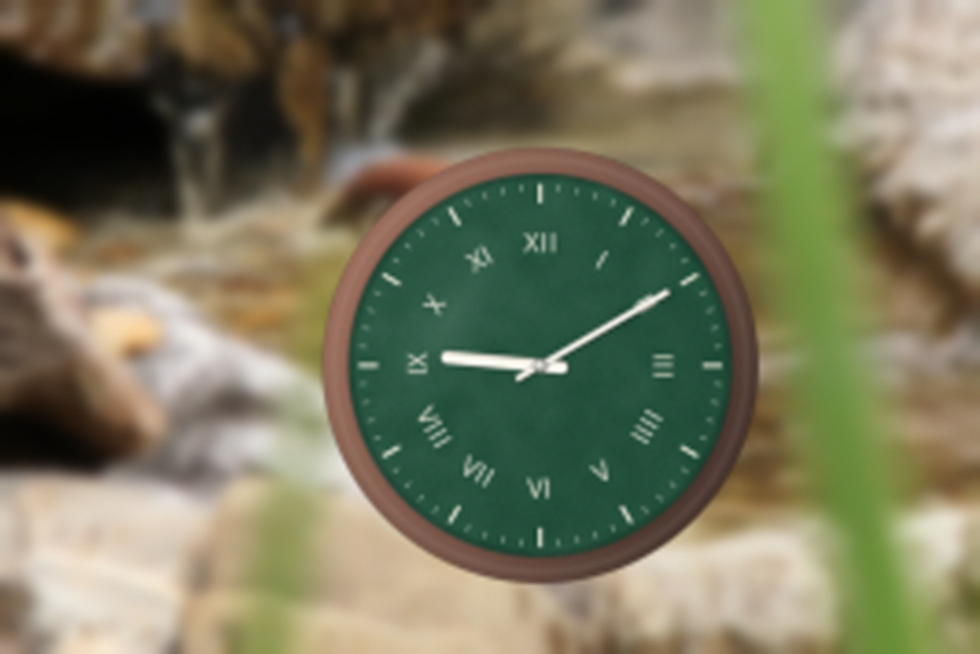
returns 9.10
